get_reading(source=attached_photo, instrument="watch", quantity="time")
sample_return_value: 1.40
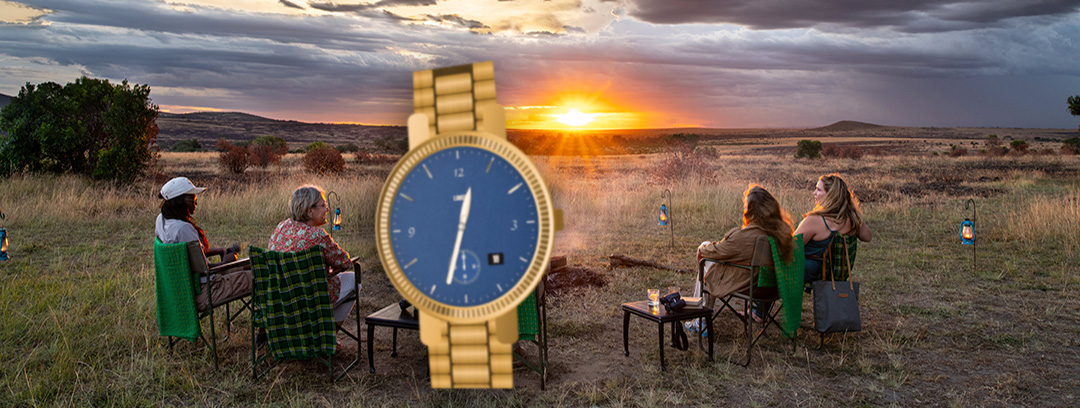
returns 12.33
